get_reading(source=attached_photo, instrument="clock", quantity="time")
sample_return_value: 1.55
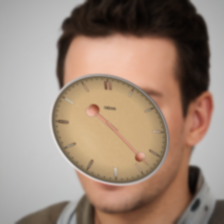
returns 10.23
